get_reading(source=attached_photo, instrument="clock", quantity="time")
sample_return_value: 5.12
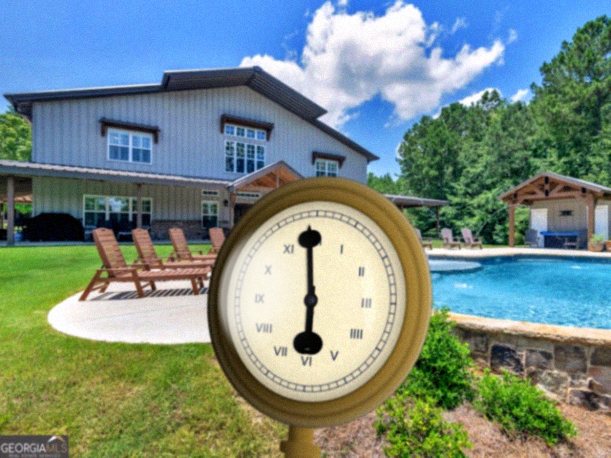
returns 5.59
